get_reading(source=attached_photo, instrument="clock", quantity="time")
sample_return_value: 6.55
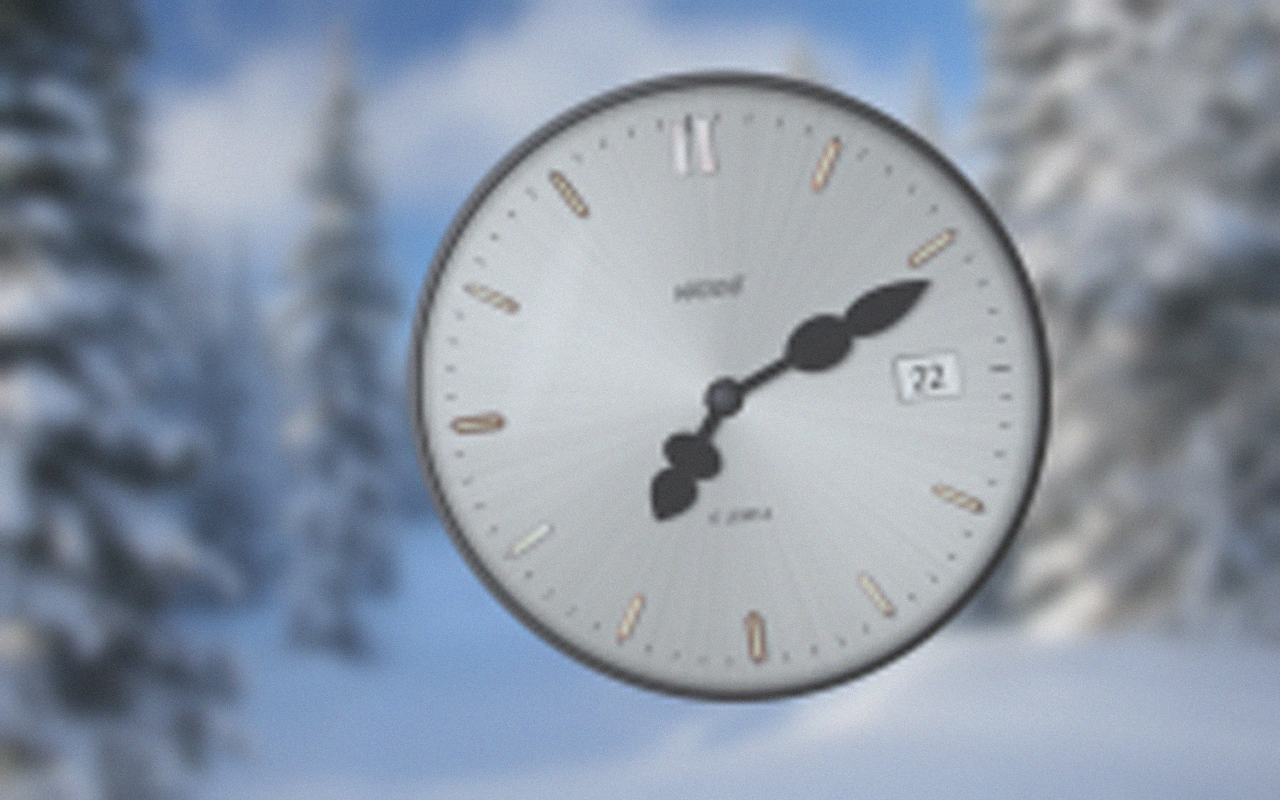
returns 7.11
